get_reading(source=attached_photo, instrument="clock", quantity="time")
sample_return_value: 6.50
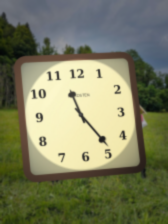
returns 11.24
